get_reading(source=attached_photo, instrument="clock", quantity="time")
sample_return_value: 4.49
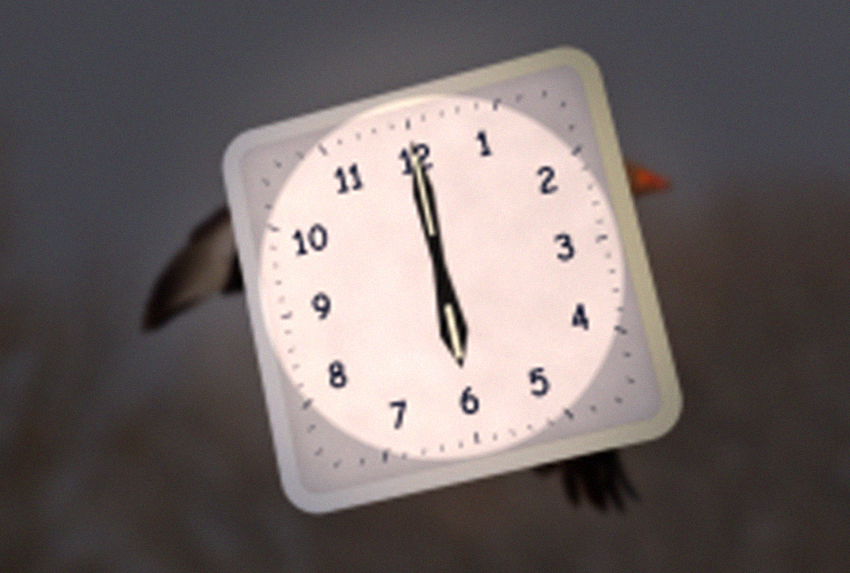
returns 6.00
